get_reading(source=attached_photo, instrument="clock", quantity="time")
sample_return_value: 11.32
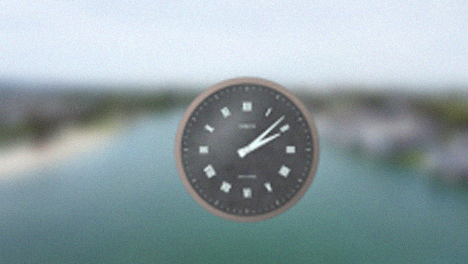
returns 2.08
